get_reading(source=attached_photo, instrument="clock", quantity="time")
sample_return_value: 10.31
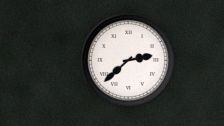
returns 2.38
